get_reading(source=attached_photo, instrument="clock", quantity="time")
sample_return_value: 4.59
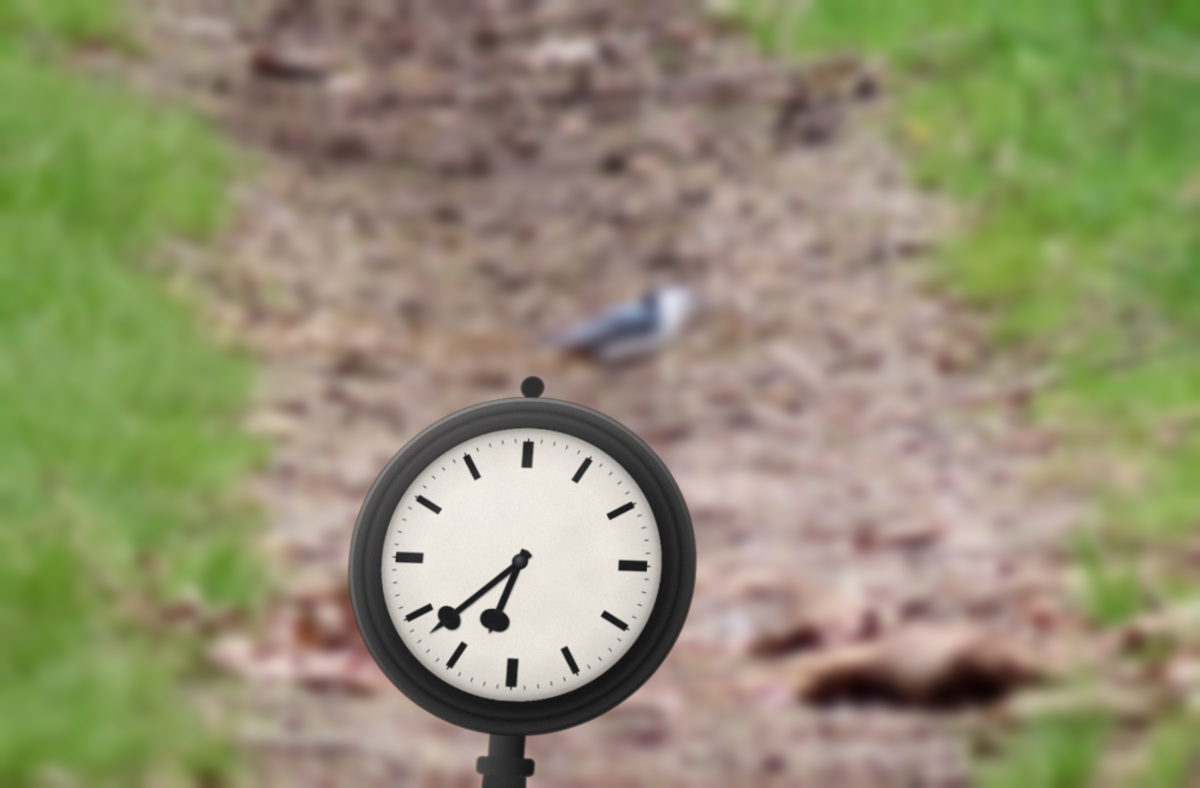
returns 6.38
